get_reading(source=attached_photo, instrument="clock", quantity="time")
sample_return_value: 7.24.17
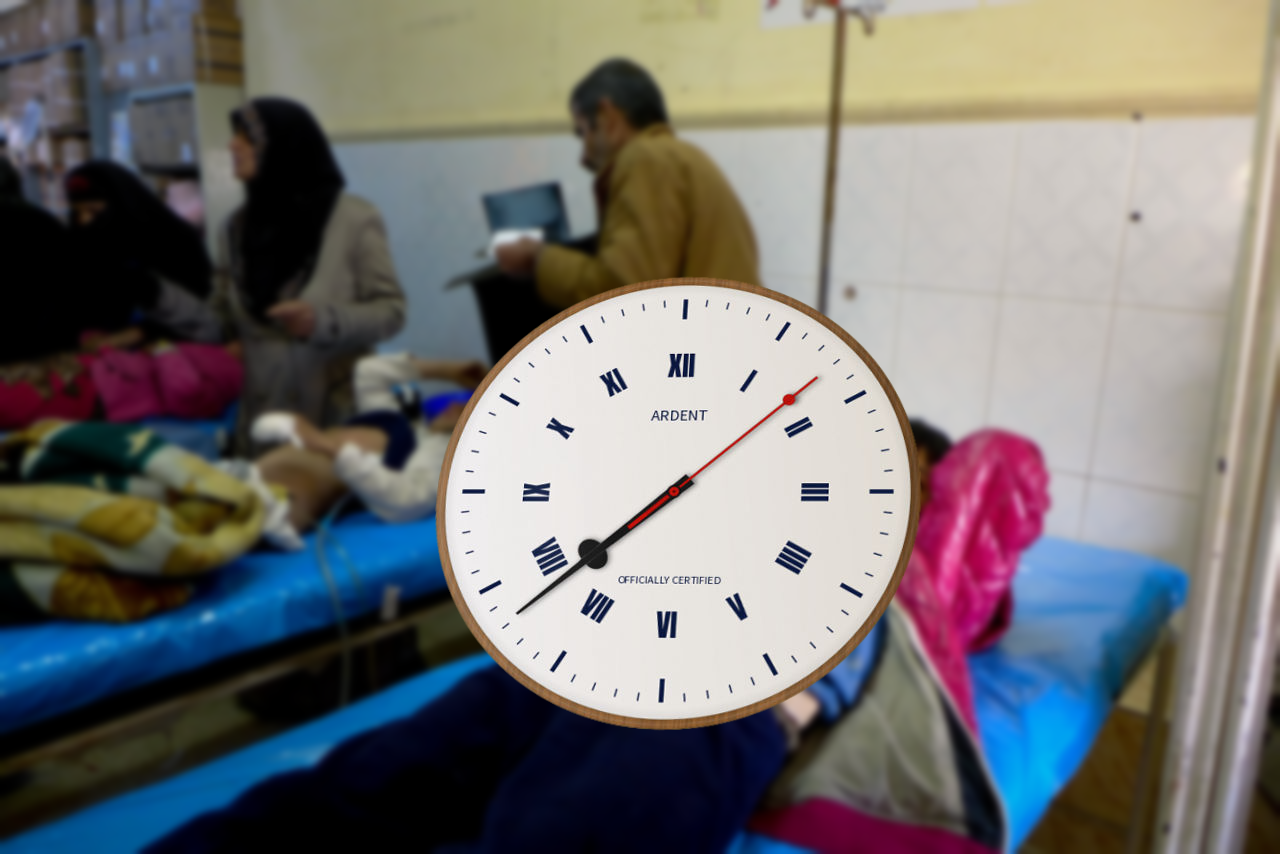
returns 7.38.08
